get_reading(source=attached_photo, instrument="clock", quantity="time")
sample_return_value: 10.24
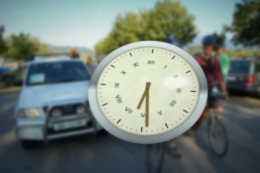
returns 6.29
